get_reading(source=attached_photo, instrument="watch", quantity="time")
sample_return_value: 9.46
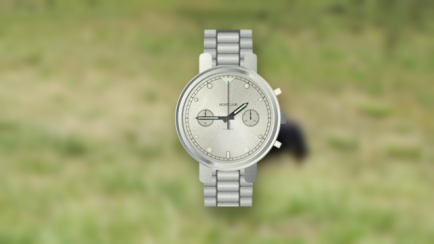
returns 1.45
